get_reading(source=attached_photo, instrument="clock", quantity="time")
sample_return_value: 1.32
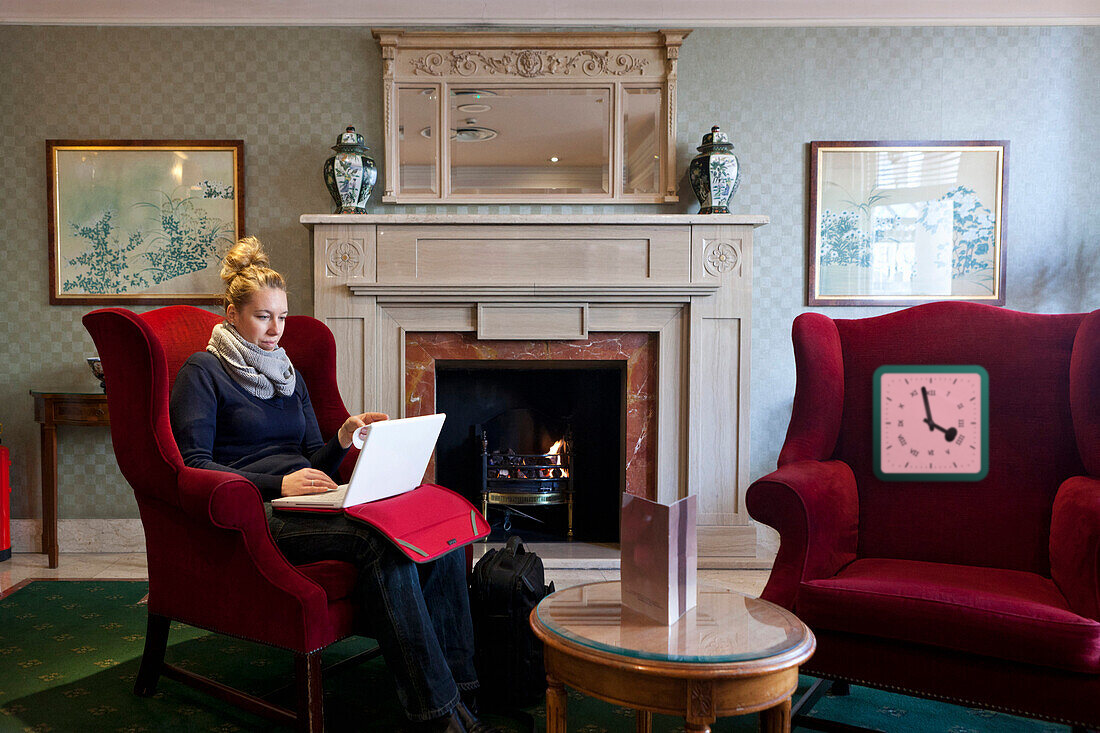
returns 3.58
